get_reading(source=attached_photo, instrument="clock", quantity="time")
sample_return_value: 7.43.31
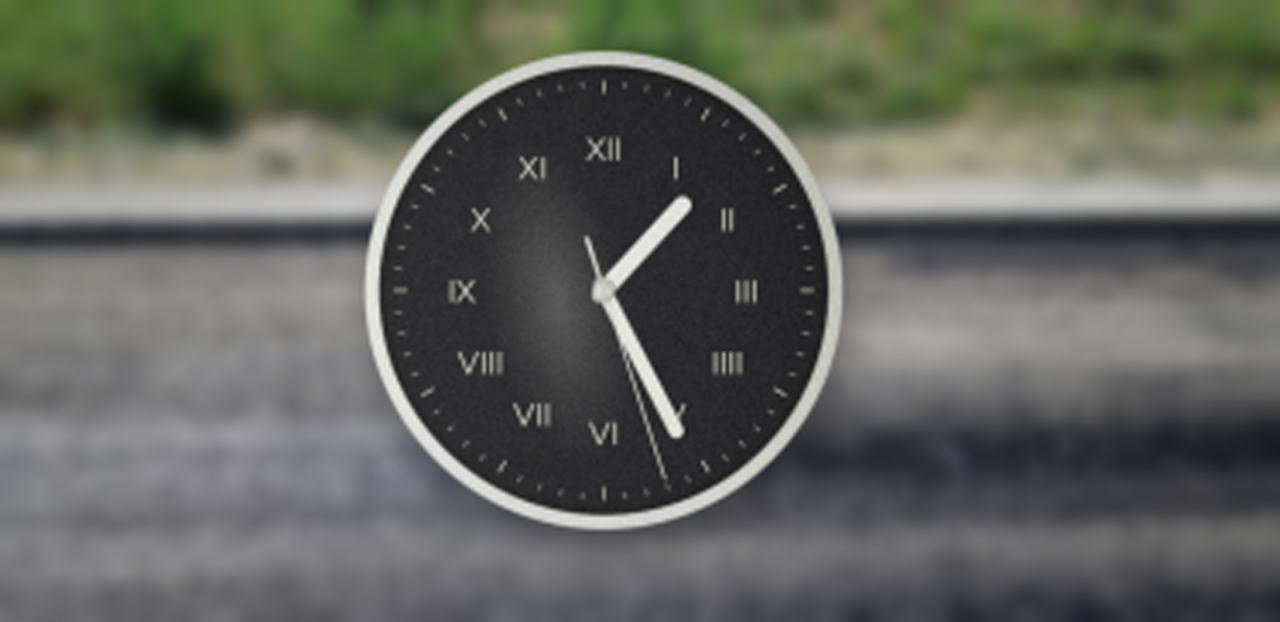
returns 1.25.27
